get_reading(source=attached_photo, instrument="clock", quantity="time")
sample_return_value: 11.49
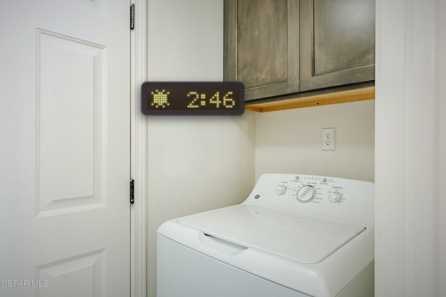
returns 2.46
